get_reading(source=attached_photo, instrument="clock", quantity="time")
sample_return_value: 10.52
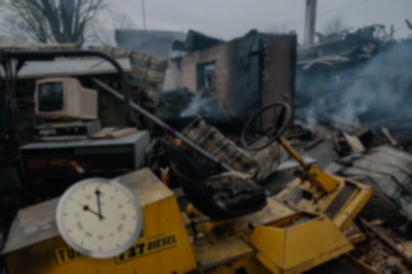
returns 9.59
